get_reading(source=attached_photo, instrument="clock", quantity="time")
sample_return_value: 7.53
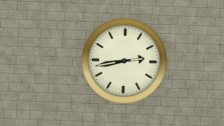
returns 2.43
